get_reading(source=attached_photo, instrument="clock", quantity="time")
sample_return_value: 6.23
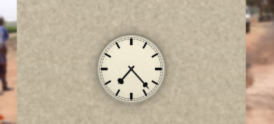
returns 7.23
